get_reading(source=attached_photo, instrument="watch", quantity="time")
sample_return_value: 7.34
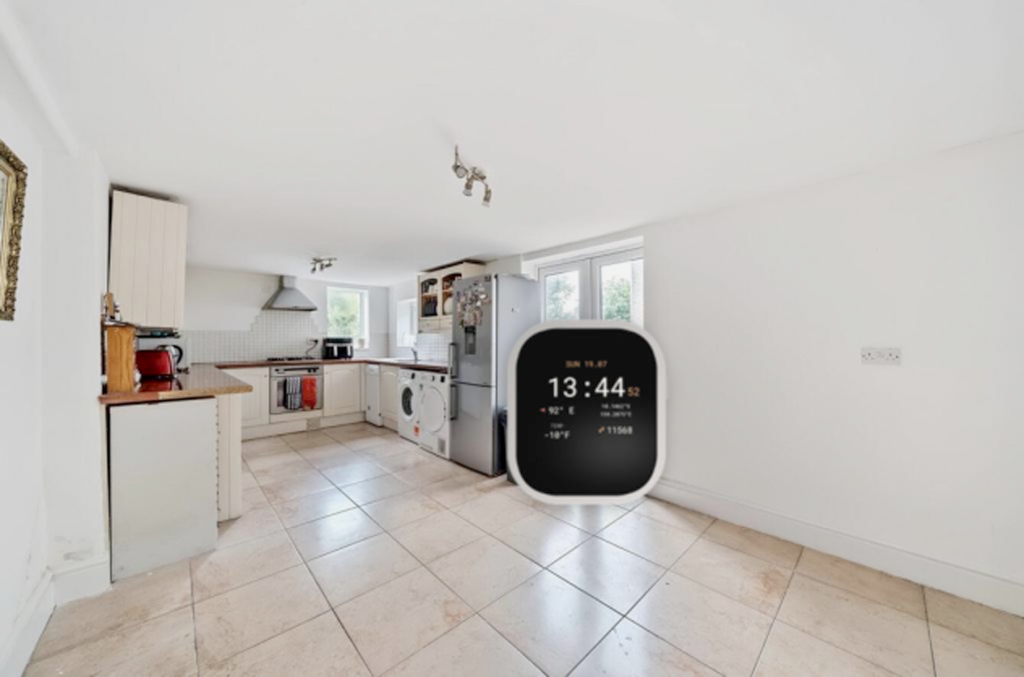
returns 13.44
